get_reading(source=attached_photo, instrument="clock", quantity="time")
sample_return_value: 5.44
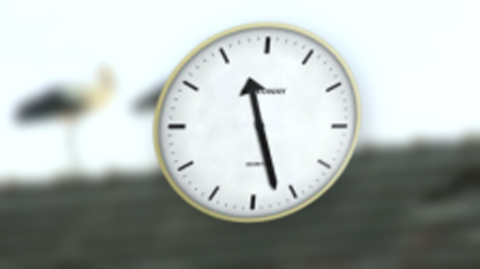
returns 11.27
